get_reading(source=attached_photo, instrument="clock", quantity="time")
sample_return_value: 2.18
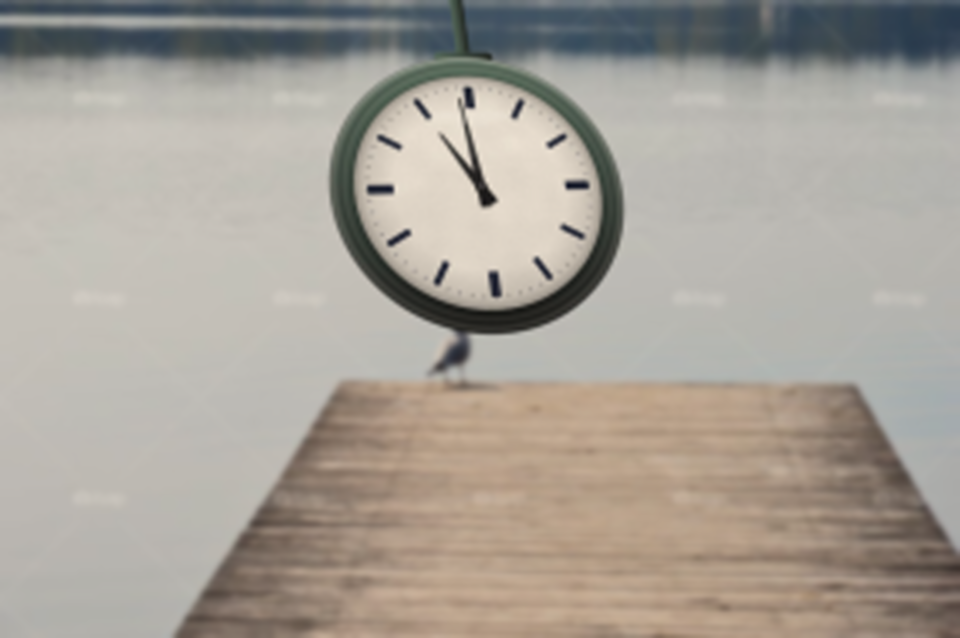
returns 10.59
